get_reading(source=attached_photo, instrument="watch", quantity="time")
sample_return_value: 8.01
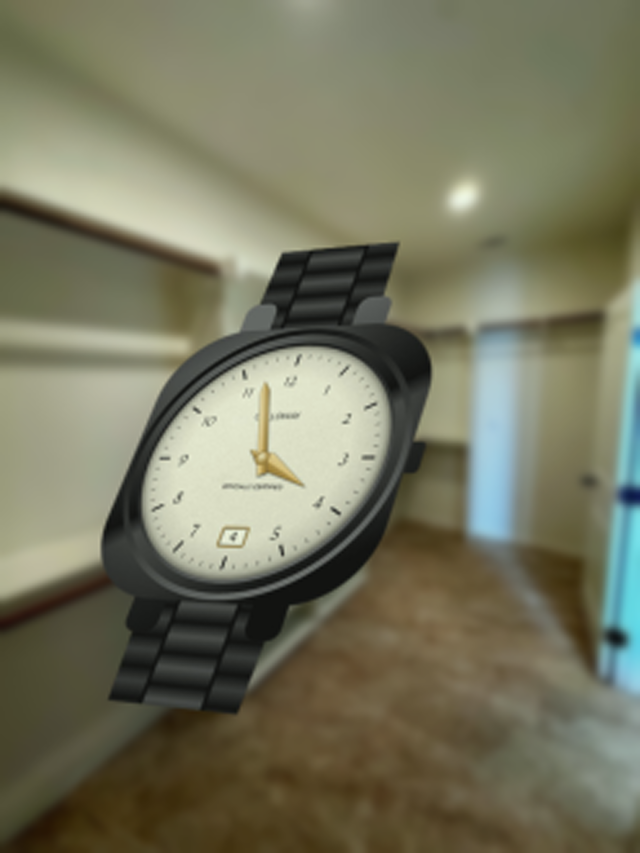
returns 3.57
